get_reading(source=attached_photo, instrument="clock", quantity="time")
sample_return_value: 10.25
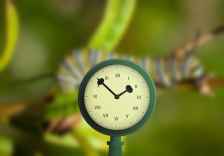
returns 1.52
